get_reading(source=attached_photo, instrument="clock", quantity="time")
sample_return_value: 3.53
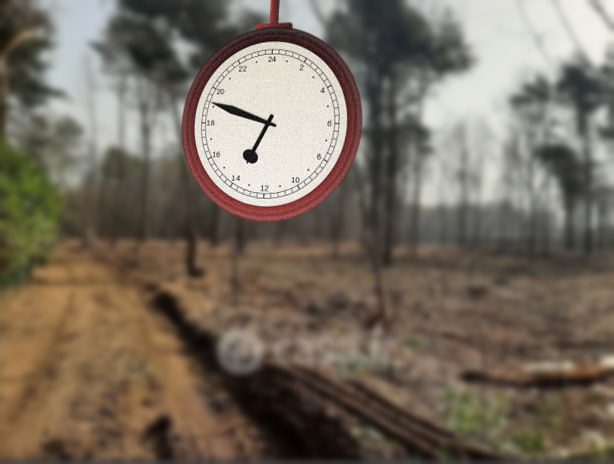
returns 13.48
